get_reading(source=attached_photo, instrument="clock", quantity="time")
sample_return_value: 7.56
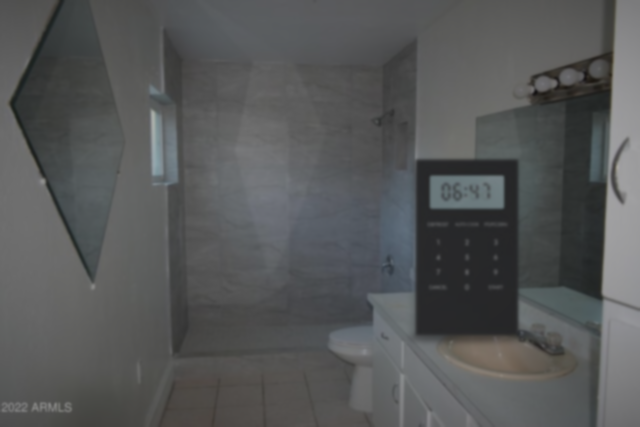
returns 6.47
